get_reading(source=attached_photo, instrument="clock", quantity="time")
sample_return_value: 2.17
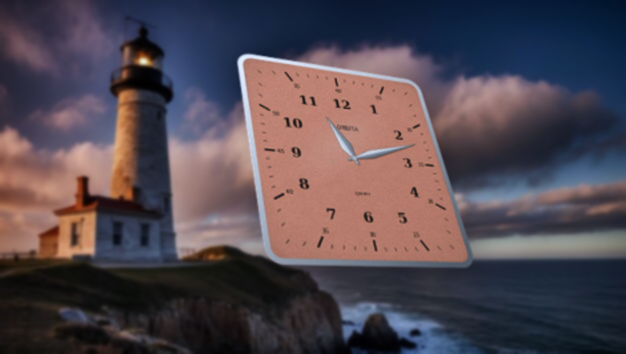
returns 11.12
